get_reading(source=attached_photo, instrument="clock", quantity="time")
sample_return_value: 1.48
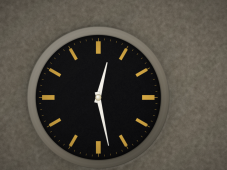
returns 12.28
